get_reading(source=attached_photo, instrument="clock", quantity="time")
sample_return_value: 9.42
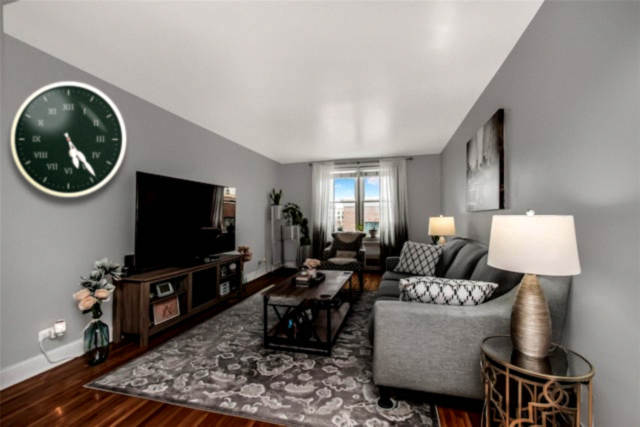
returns 5.24
